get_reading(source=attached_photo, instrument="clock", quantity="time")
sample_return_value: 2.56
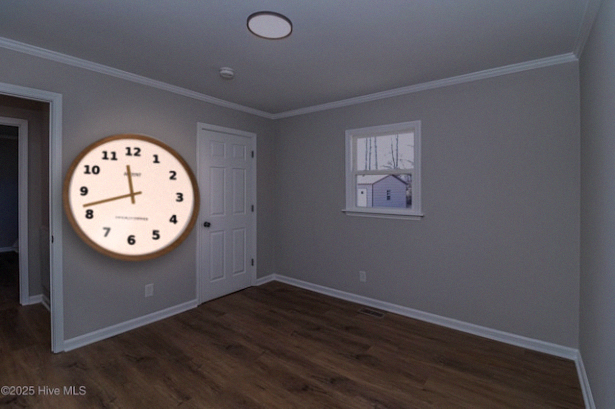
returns 11.42
